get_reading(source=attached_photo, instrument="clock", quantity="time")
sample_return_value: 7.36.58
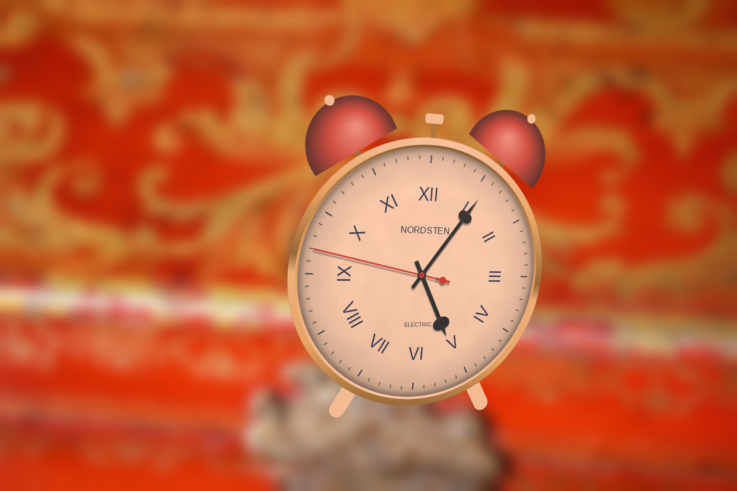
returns 5.05.47
